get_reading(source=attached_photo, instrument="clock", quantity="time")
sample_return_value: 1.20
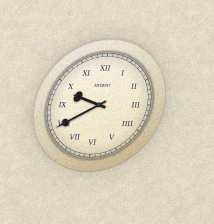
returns 9.40
